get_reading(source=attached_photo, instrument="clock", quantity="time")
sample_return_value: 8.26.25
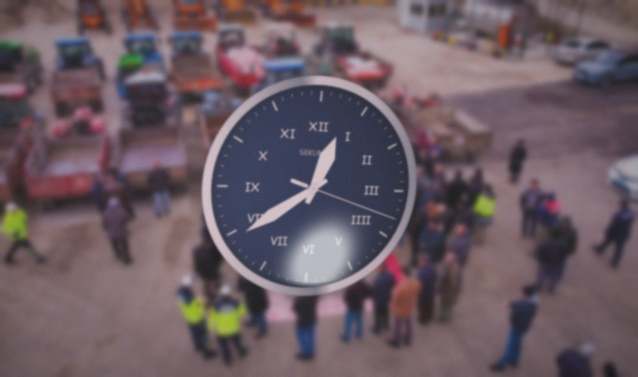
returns 12.39.18
